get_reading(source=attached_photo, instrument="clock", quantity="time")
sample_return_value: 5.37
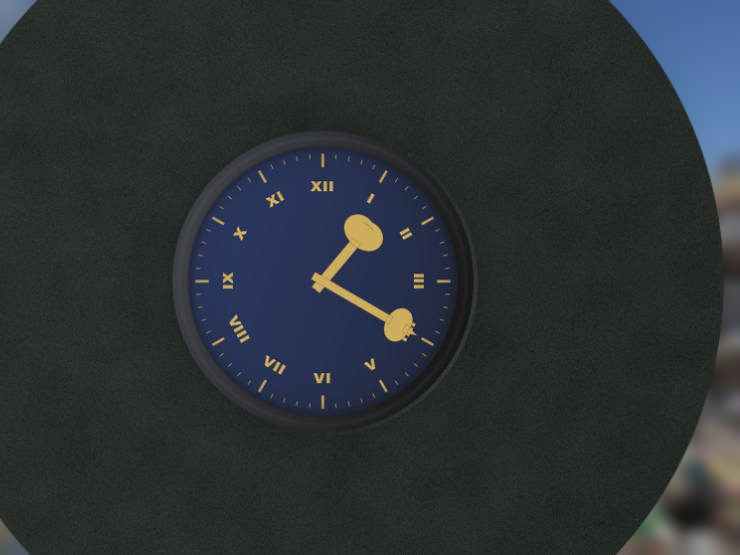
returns 1.20
